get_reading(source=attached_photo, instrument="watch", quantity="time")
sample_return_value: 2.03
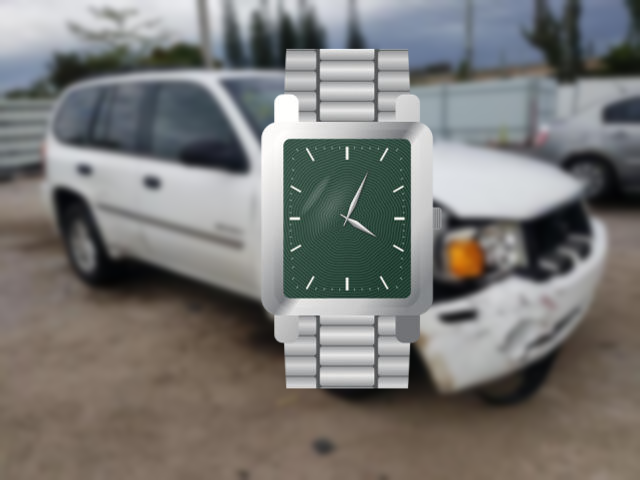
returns 4.04
